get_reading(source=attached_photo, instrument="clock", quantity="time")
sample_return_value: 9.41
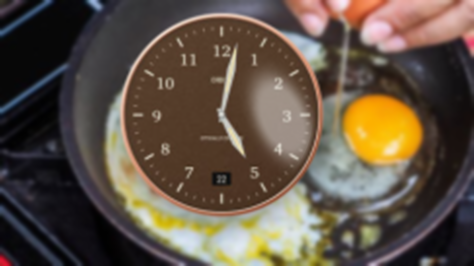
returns 5.02
